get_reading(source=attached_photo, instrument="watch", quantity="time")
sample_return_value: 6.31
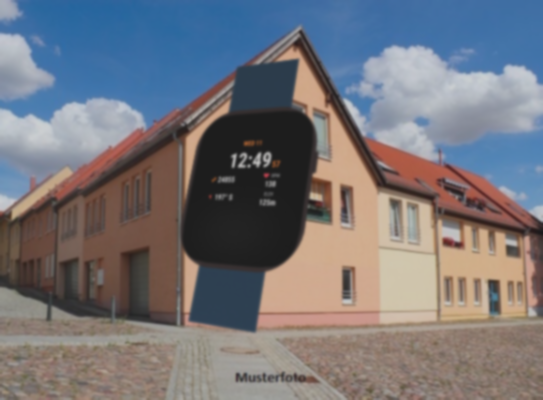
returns 12.49
